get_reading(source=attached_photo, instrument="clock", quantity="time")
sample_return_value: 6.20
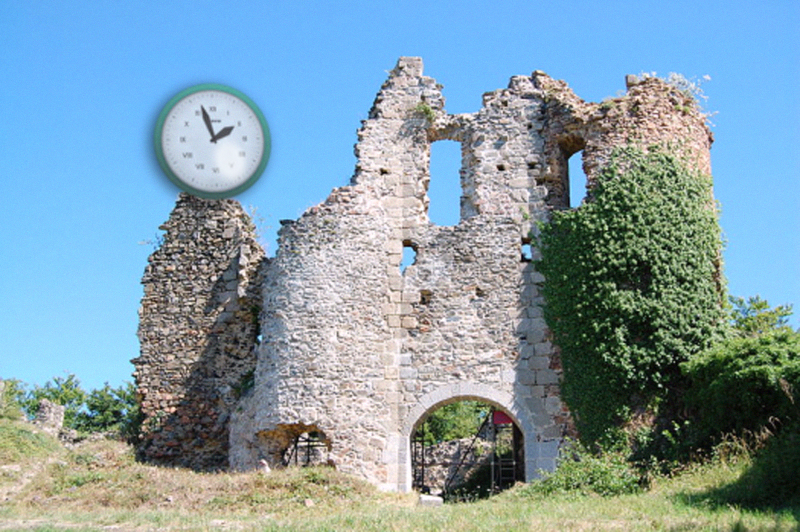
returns 1.57
